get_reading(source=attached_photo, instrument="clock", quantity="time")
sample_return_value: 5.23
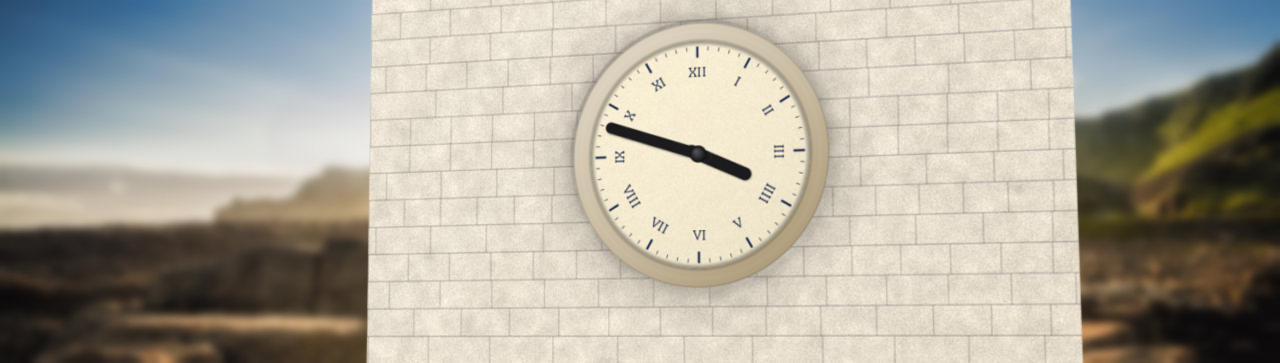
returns 3.48
